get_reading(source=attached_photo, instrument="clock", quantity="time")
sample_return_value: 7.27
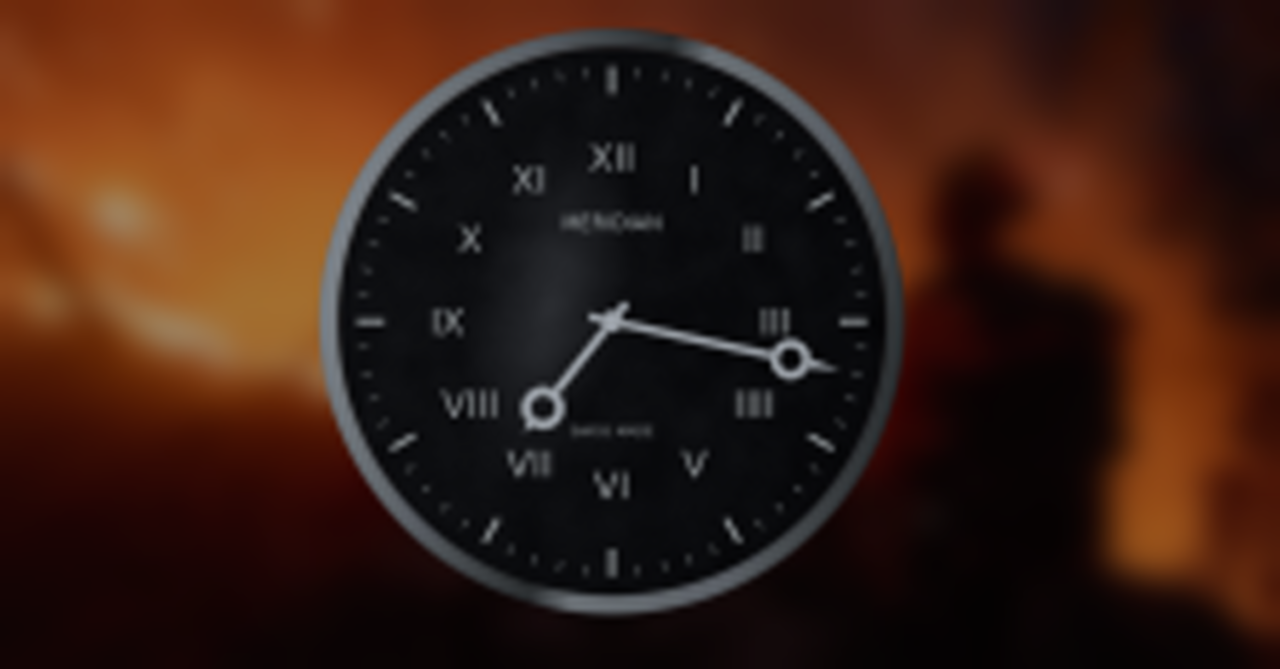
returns 7.17
